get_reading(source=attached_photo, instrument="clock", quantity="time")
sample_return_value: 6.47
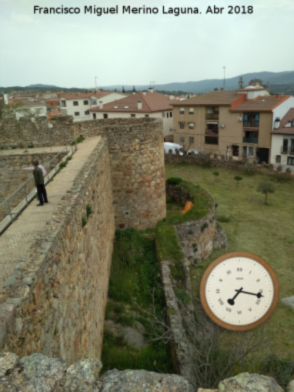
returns 7.17
